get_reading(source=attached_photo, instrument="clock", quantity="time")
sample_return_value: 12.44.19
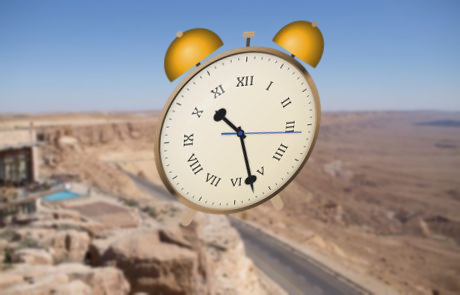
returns 10.27.16
